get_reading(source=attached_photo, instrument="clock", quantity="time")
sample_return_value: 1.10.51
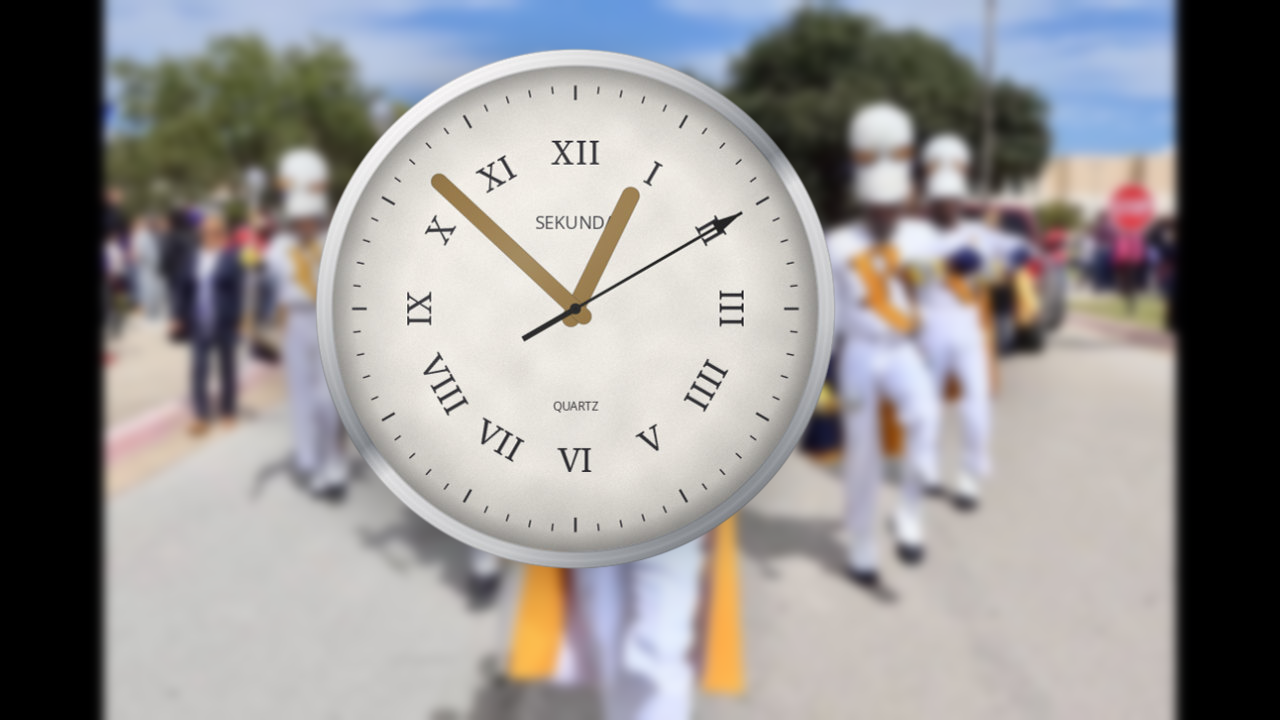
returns 12.52.10
